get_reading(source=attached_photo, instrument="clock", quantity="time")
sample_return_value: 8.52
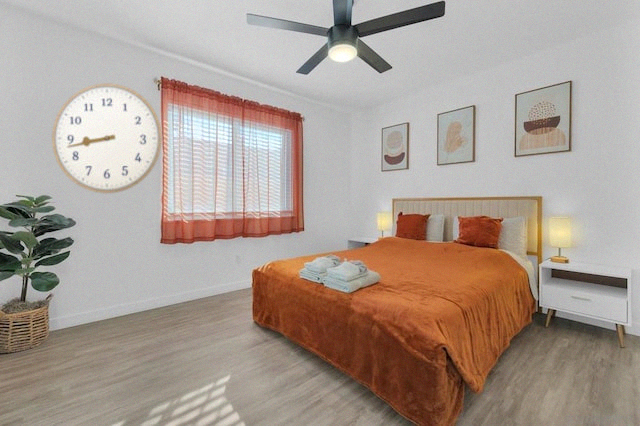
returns 8.43
